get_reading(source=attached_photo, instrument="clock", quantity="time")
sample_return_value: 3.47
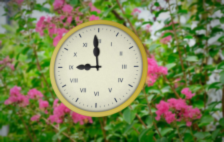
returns 8.59
